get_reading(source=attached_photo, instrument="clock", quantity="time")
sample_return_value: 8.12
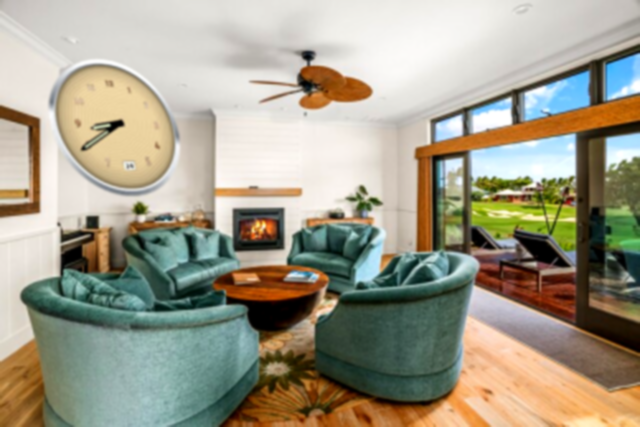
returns 8.40
